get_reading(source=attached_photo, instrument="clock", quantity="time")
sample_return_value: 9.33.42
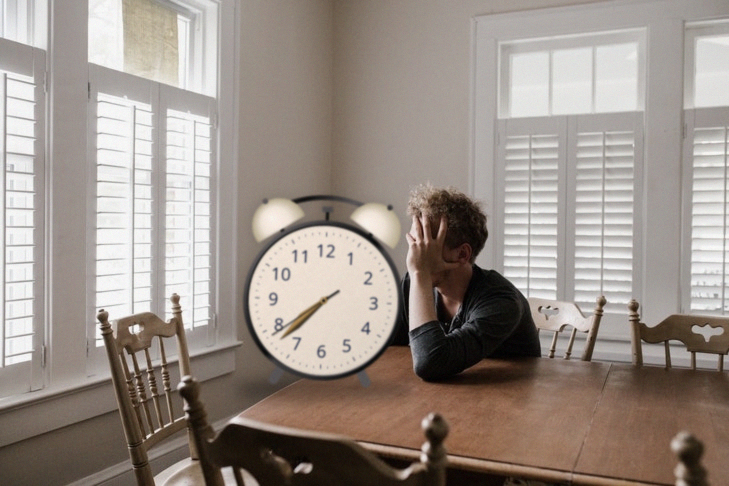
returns 7.37.39
